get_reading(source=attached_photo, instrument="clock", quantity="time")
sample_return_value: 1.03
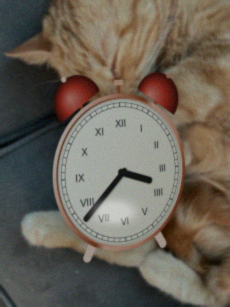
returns 3.38
